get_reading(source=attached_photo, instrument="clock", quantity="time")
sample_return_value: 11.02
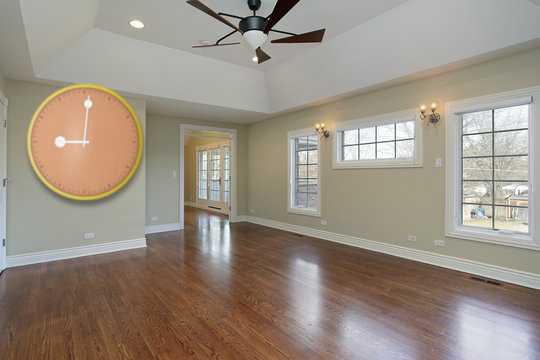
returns 9.01
